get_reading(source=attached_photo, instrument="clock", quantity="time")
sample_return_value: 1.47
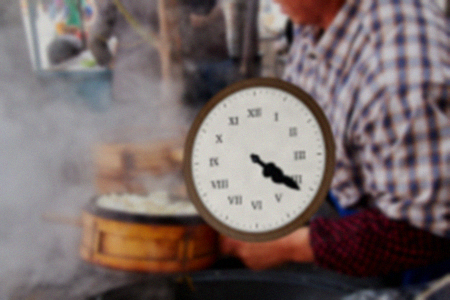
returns 4.21
